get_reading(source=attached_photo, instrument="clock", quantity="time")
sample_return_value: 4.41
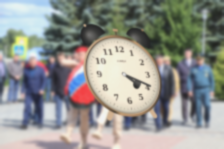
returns 4.19
